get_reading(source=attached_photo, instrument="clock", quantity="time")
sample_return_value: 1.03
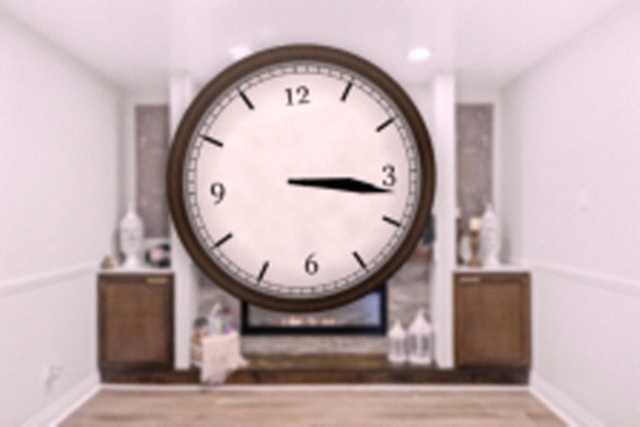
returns 3.17
